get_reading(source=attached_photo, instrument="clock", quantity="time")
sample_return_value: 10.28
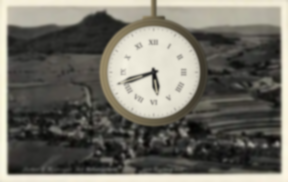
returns 5.42
